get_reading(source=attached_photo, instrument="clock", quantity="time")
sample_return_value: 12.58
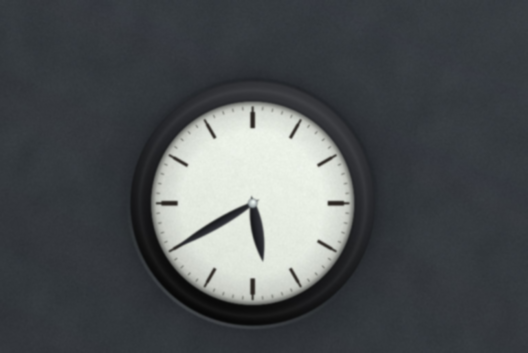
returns 5.40
